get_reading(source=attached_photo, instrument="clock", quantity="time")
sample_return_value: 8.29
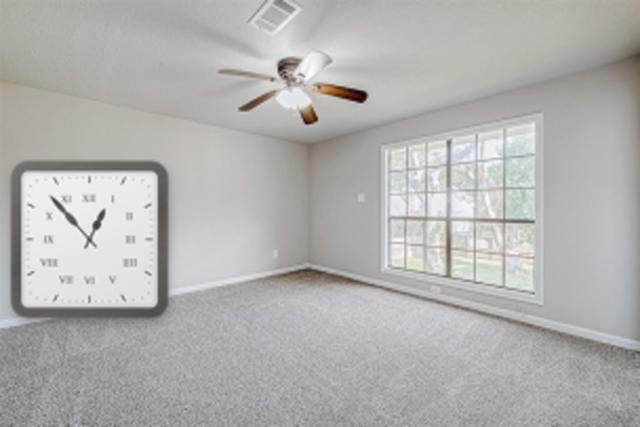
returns 12.53
